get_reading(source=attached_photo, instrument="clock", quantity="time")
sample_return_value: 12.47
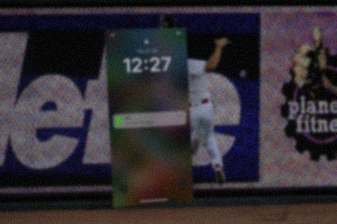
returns 12.27
